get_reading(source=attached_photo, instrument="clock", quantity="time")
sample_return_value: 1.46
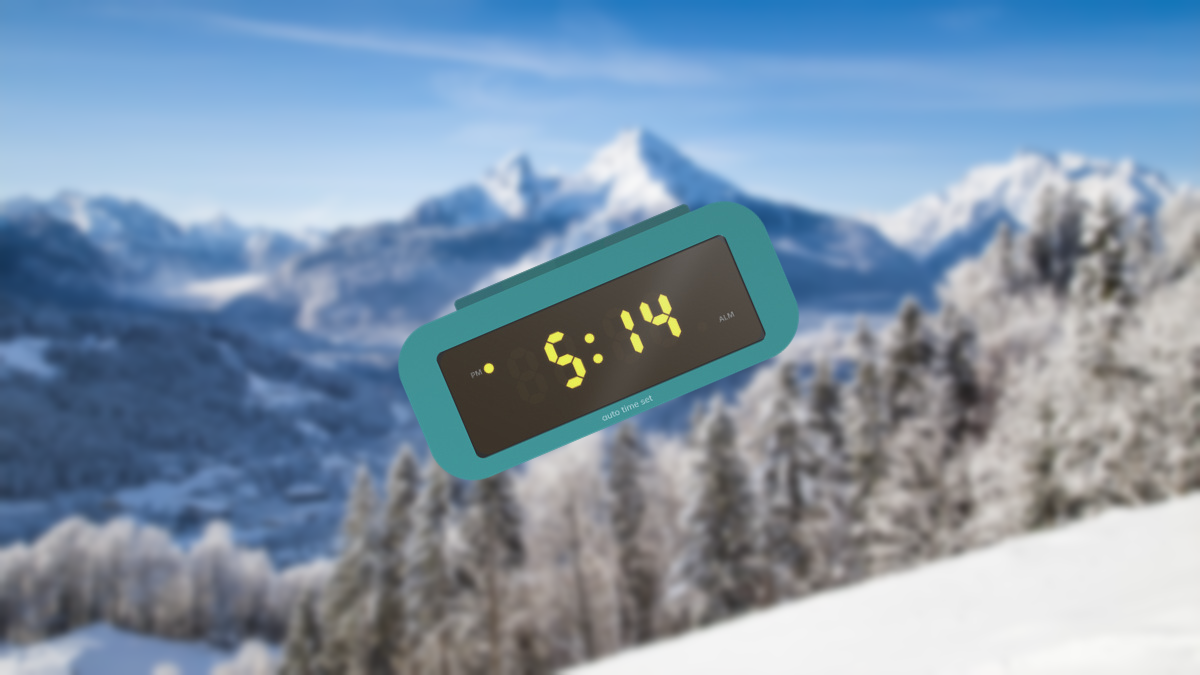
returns 5.14
